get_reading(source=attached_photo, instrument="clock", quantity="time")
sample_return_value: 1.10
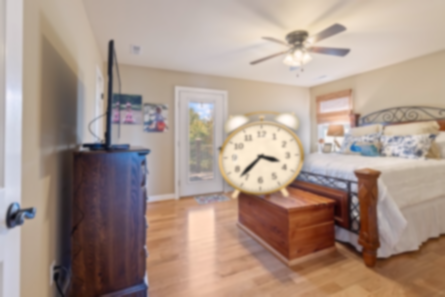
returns 3.37
